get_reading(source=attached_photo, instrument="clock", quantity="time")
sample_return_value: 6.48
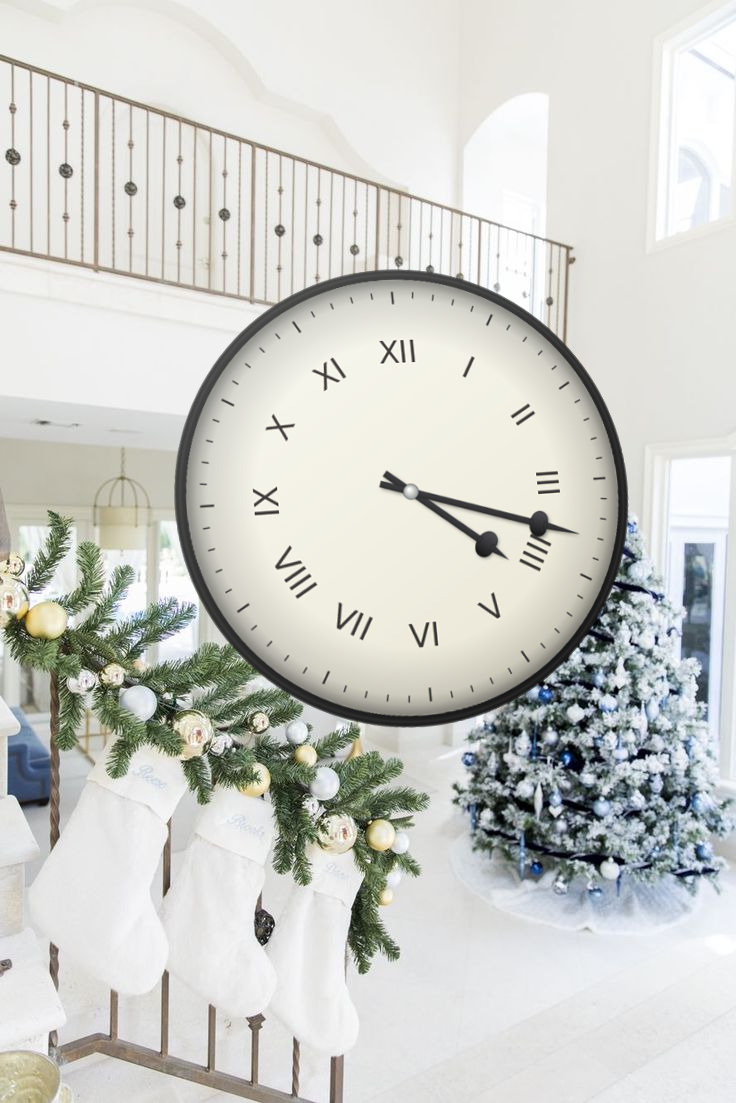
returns 4.18
